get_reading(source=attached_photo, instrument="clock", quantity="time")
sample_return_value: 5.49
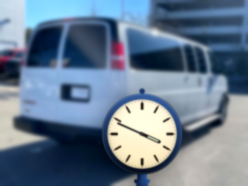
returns 3.49
